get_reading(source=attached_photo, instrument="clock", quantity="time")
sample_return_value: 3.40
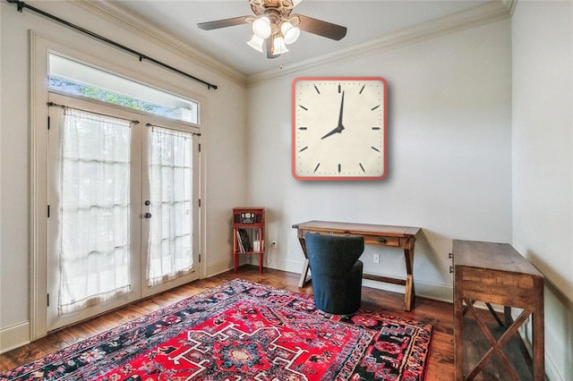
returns 8.01
